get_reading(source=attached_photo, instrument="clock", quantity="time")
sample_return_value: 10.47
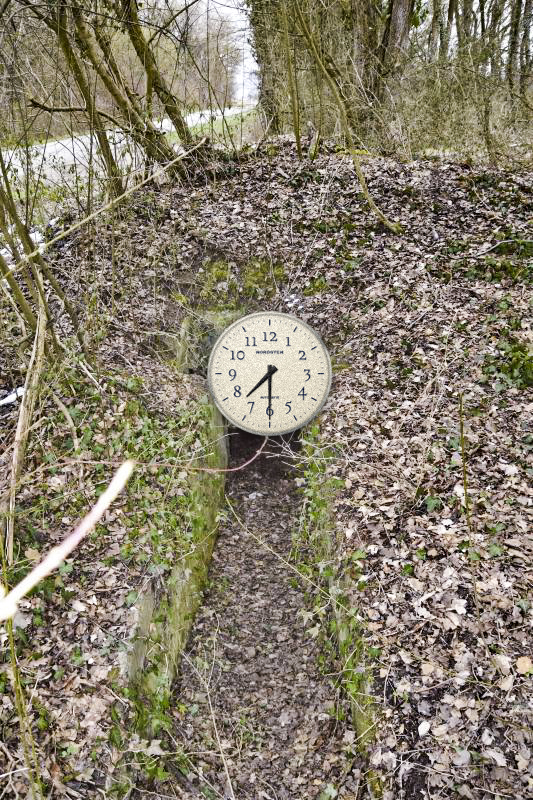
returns 7.30
